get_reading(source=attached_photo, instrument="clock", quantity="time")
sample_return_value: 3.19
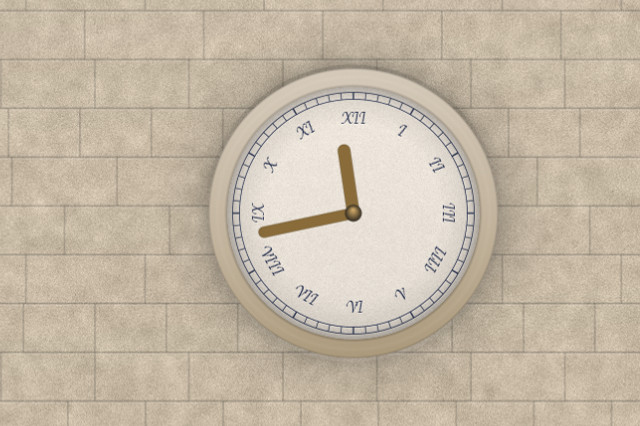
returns 11.43
